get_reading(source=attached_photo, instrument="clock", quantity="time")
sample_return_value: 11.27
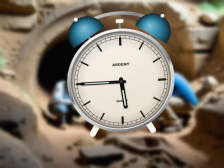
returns 5.45
